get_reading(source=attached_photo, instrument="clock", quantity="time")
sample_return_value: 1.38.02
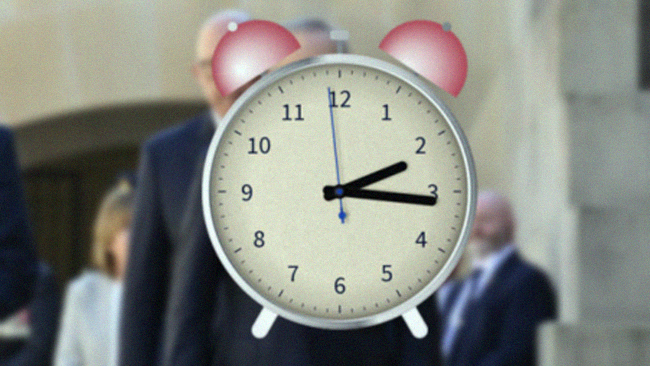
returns 2.15.59
